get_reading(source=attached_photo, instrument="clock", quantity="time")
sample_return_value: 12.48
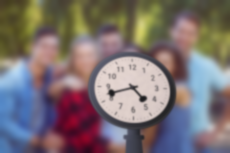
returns 4.42
